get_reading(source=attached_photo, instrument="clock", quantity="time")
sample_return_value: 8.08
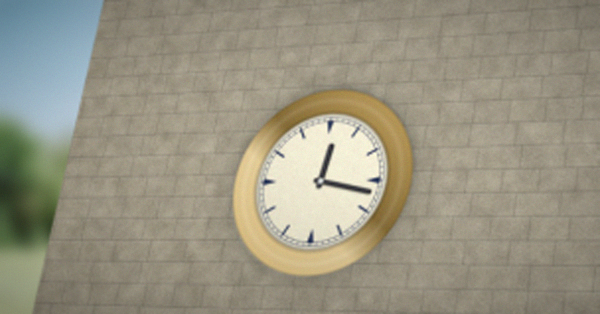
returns 12.17
